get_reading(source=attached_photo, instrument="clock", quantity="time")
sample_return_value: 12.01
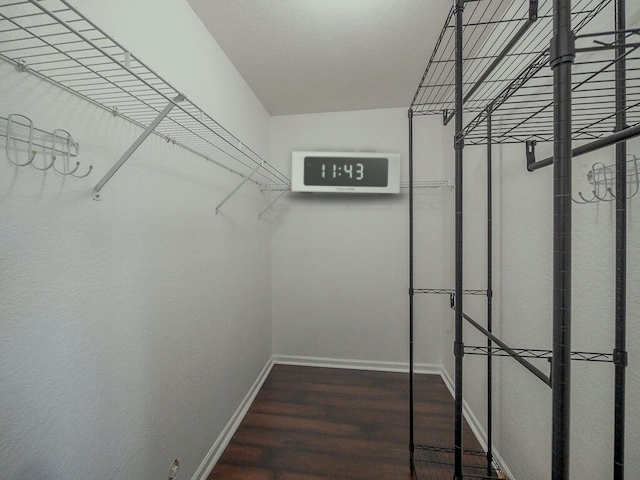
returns 11.43
